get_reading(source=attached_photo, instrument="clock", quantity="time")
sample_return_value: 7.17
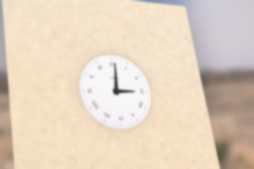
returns 3.01
